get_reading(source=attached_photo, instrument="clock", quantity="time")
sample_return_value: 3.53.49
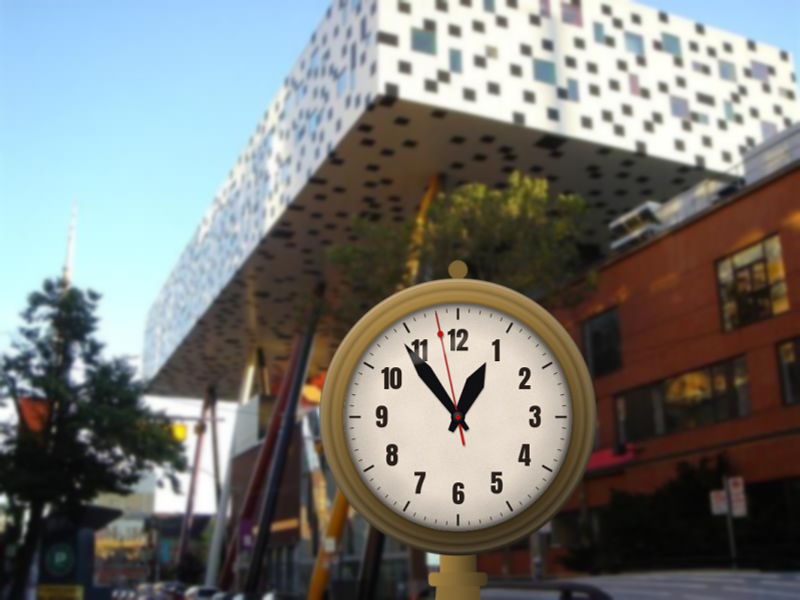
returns 12.53.58
